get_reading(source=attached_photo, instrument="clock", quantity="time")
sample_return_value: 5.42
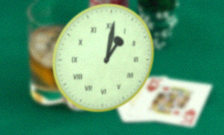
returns 1.01
